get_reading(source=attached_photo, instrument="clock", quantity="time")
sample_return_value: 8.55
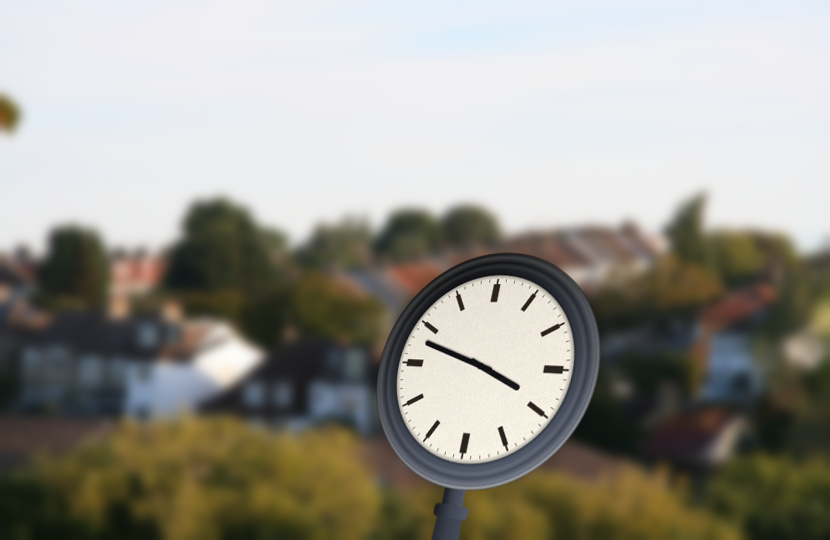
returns 3.48
